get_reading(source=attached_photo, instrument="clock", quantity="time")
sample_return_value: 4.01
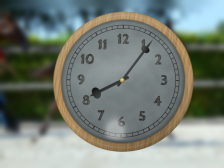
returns 8.06
